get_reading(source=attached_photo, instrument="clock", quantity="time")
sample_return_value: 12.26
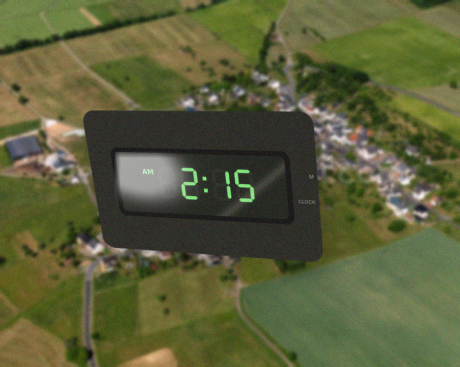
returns 2.15
